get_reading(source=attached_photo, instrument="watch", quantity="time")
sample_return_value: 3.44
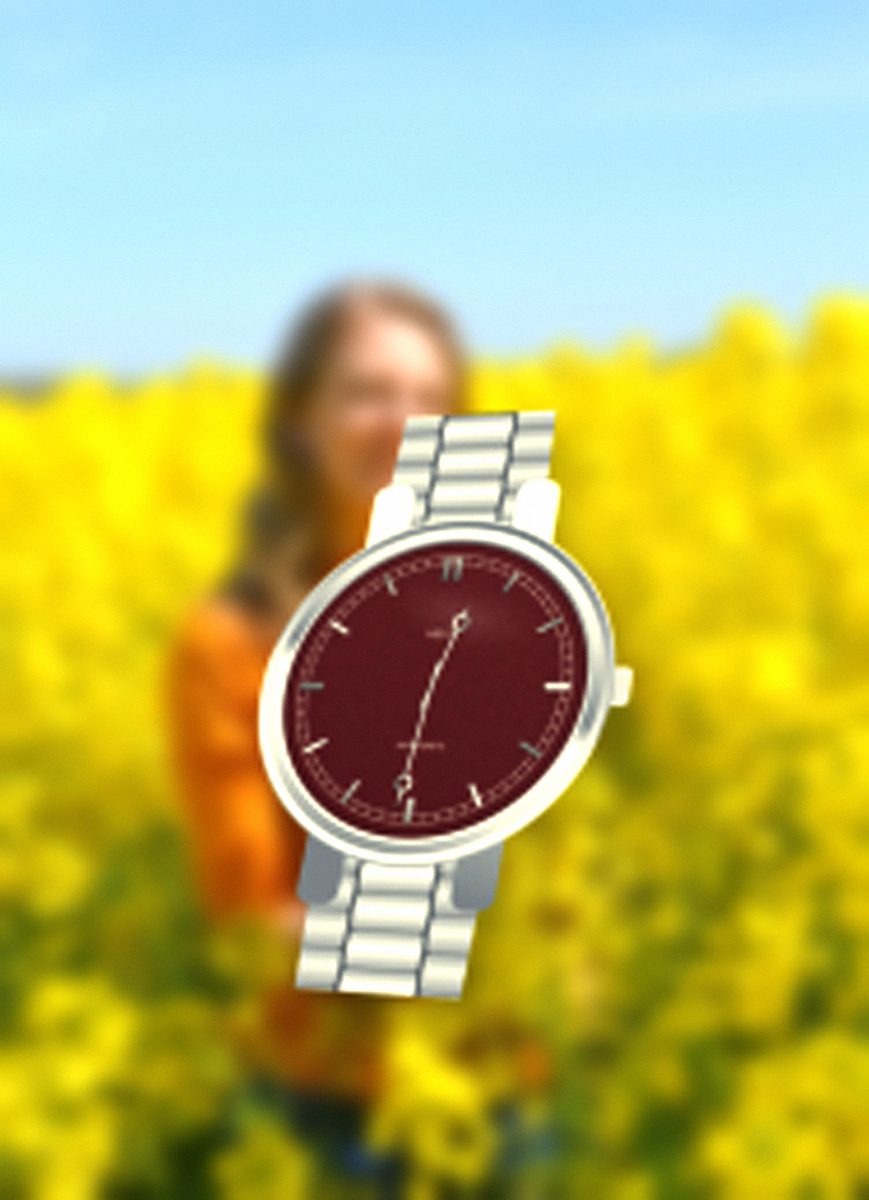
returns 12.31
